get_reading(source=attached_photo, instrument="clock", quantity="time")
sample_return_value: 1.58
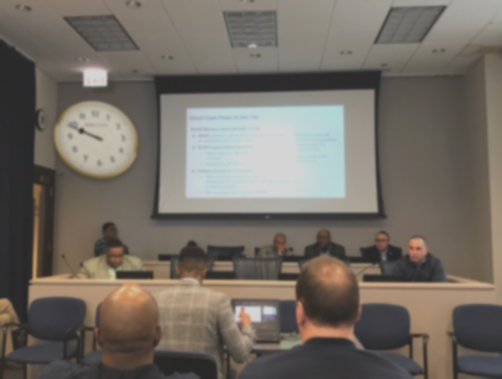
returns 9.49
